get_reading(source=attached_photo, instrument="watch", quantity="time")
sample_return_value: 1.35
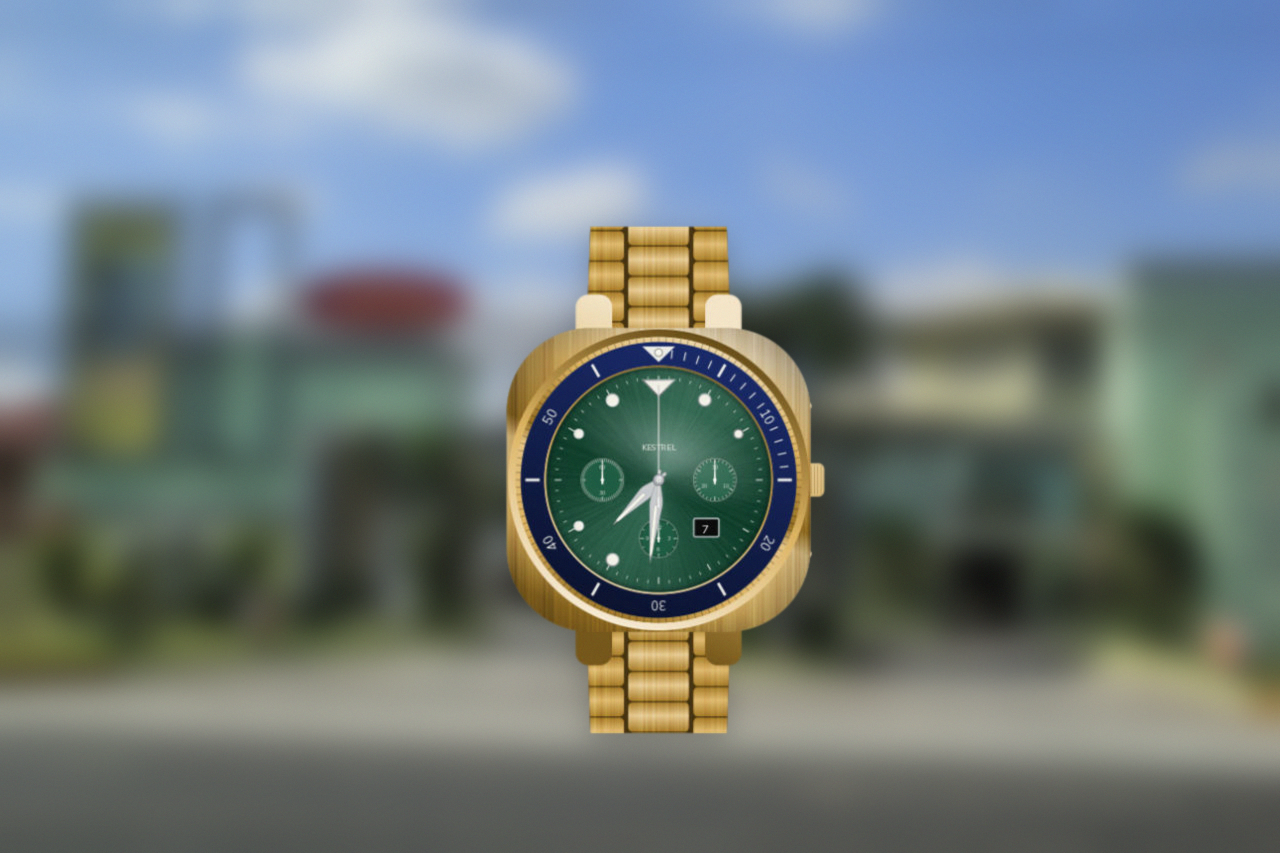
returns 7.31
